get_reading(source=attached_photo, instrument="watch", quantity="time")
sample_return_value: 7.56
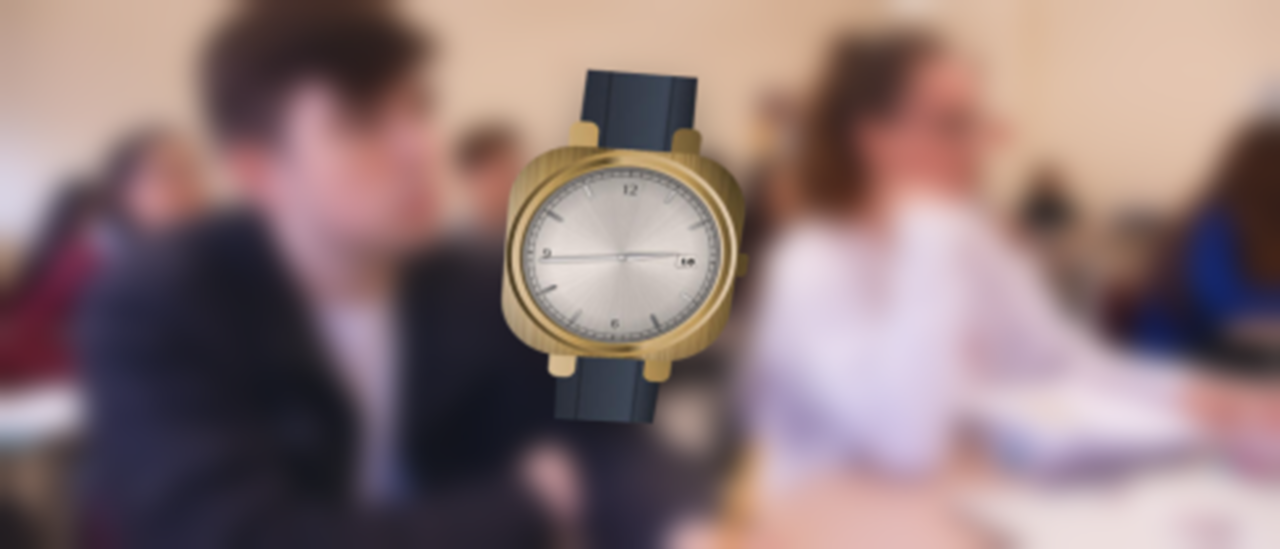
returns 2.44
